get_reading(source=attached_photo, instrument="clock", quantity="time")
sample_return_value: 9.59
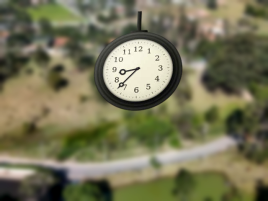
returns 8.37
